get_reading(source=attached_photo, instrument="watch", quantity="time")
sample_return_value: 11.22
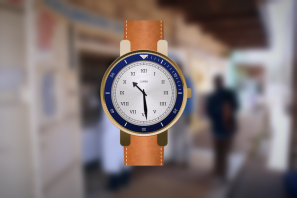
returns 10.29
